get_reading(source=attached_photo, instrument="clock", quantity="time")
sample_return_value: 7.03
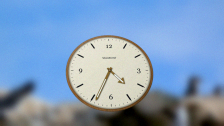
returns 4.34
